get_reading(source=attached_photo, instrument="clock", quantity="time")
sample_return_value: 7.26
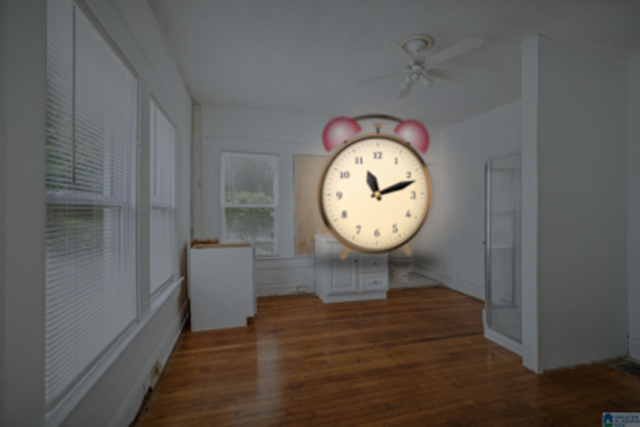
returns 11.12
